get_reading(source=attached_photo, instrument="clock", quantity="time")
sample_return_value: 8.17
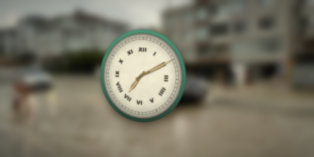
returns 7.10
